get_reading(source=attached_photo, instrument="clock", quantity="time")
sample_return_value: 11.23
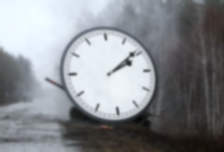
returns 2.09
